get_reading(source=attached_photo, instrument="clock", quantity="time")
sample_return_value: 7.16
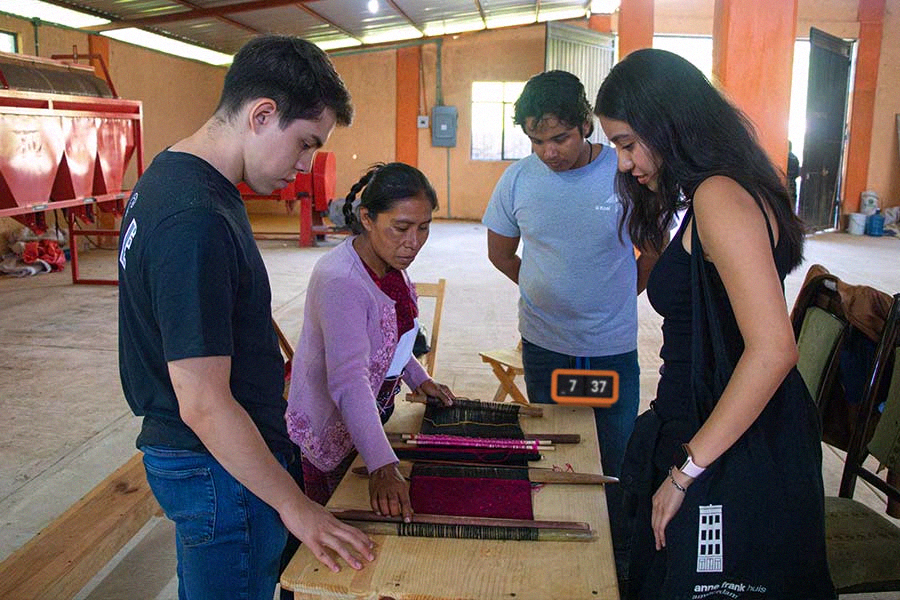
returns 7.37
